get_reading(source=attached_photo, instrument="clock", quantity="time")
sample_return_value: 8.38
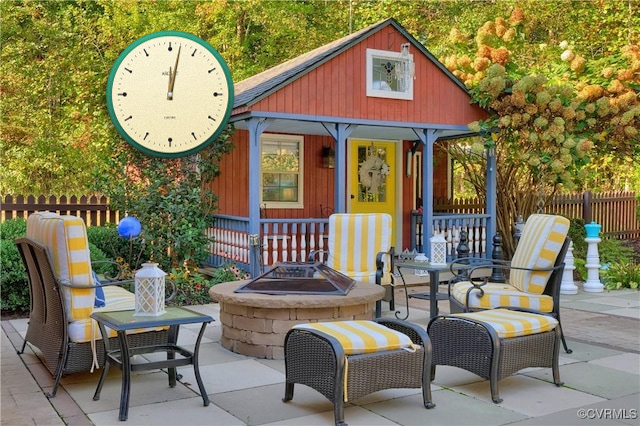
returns 12.02
